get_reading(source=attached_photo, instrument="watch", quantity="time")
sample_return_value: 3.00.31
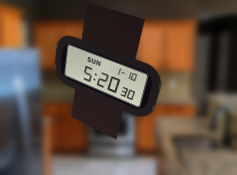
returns 5.20.30
